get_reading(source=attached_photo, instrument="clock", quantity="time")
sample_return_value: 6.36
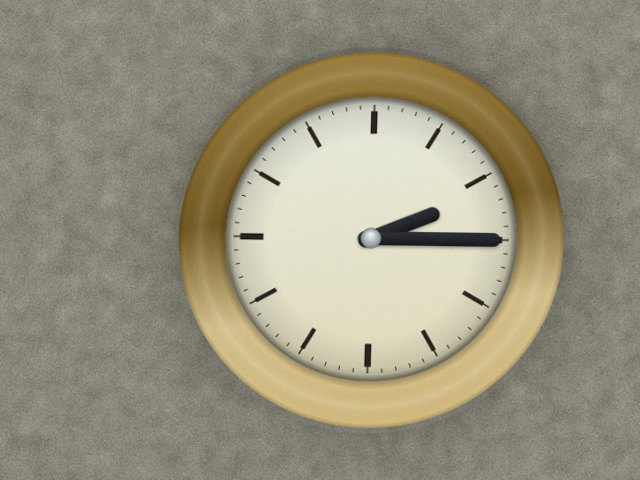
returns 2.15
